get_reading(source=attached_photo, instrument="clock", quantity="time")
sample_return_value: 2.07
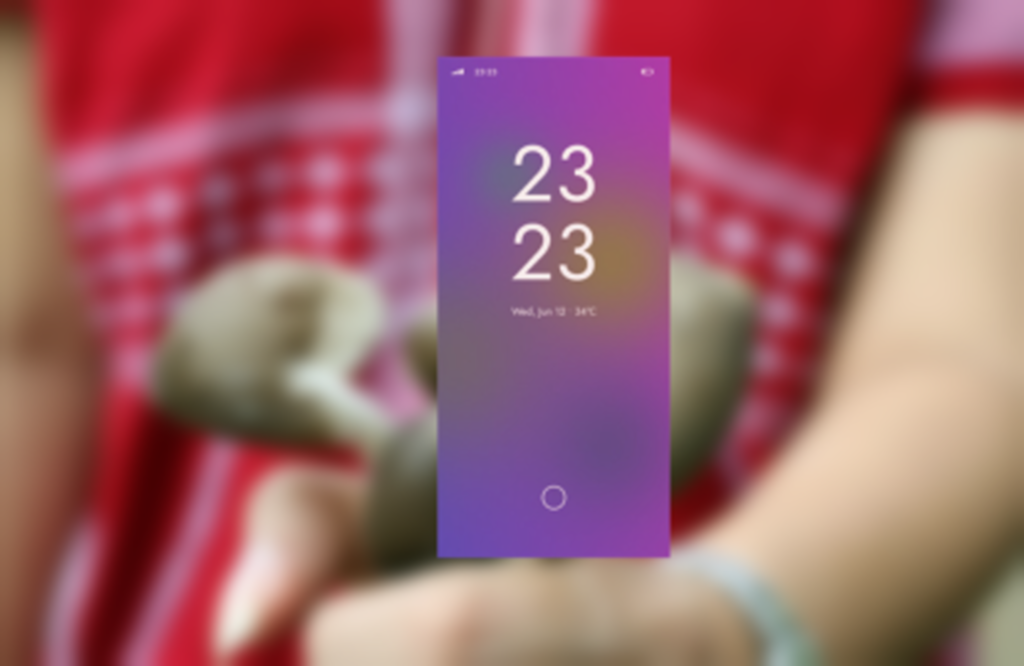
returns 23.23
